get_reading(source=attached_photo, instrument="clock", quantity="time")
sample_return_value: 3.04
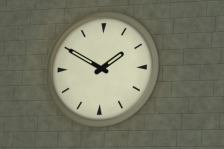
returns 1.50
